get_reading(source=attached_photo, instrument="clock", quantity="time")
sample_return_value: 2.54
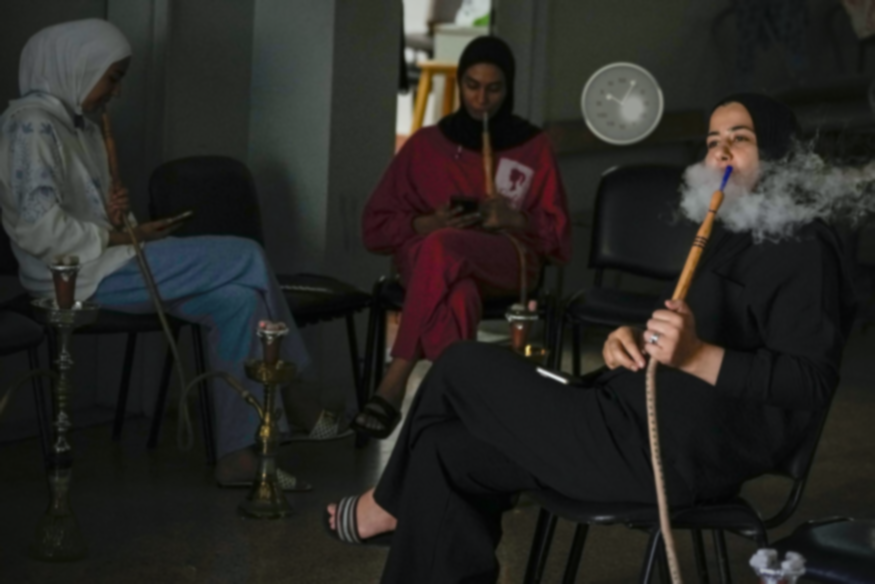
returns 10.05
